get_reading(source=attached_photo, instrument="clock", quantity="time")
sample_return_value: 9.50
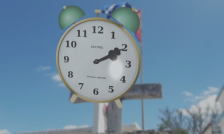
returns 2.10
